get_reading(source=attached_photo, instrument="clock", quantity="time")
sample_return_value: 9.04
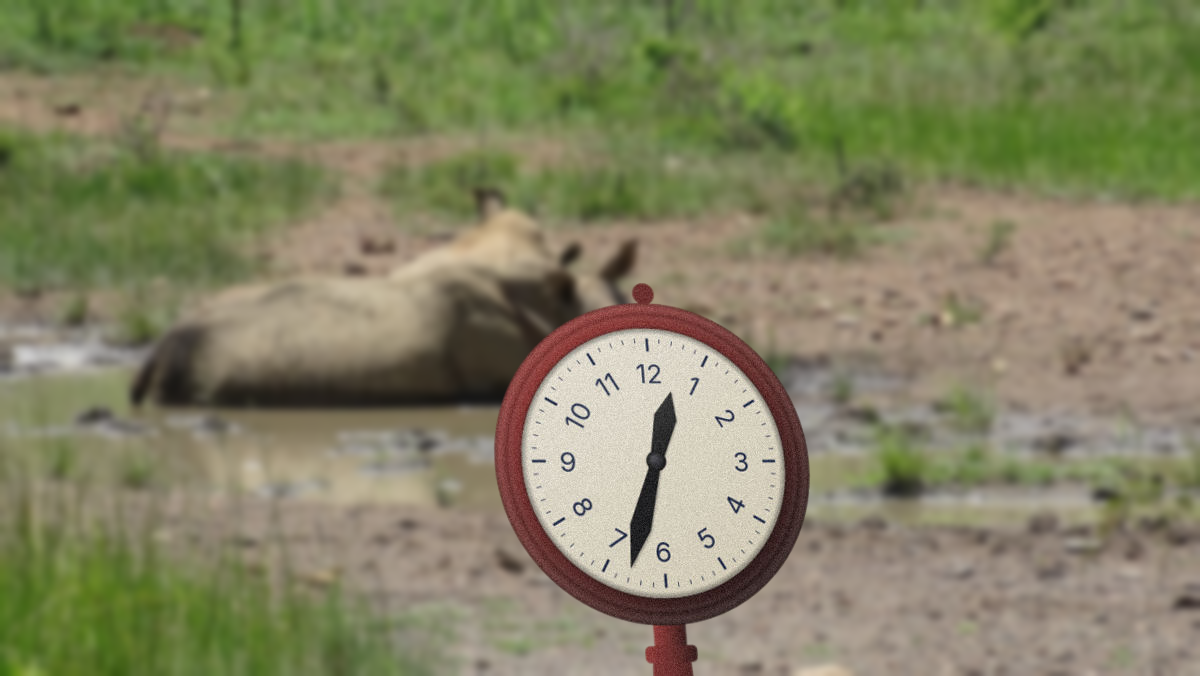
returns 12.33
